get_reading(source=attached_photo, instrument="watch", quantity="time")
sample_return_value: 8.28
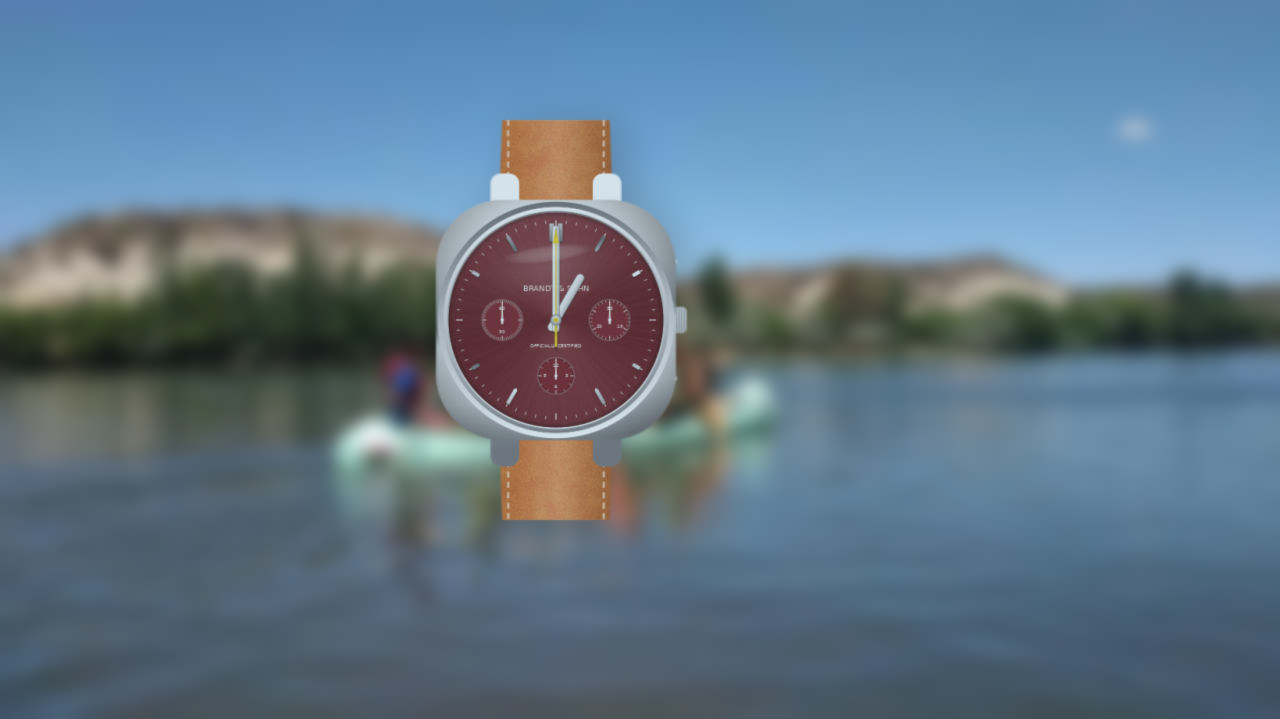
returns 1.00
